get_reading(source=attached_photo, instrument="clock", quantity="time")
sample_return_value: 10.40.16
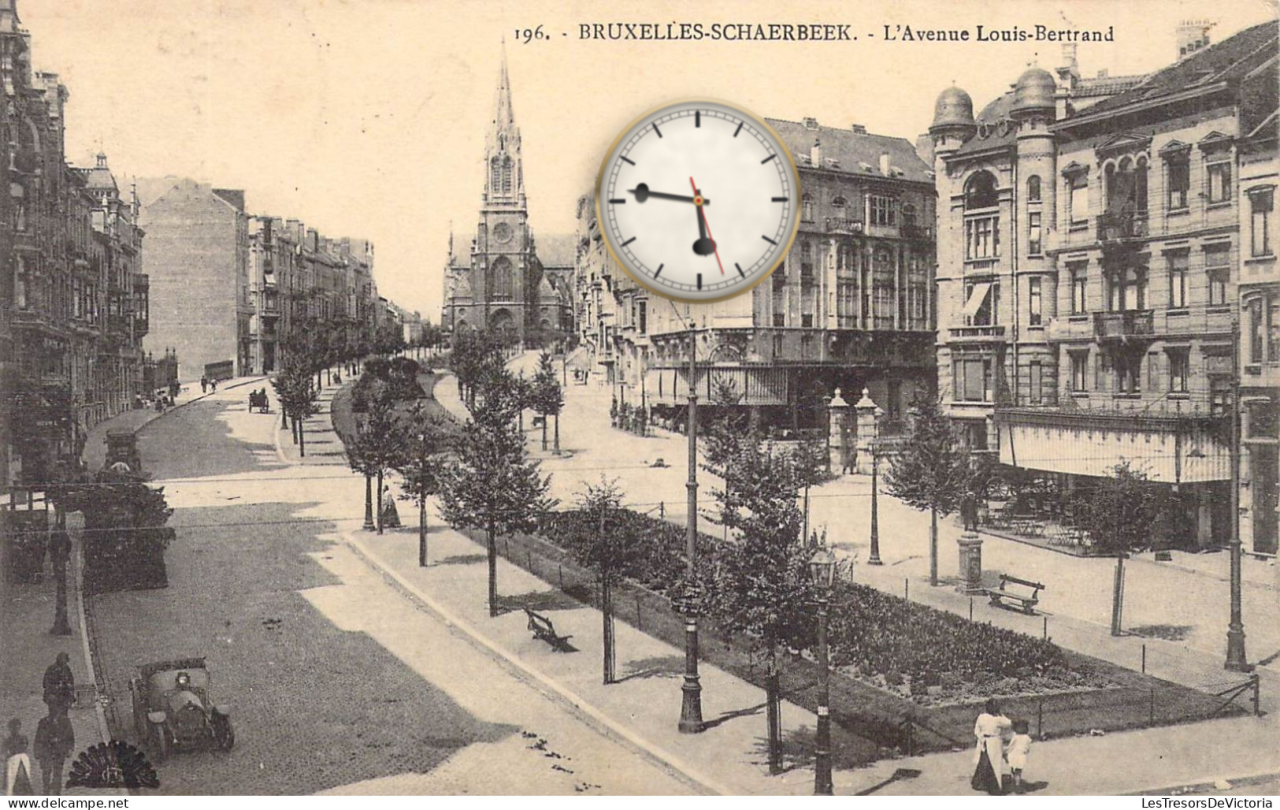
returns 5.46.27
